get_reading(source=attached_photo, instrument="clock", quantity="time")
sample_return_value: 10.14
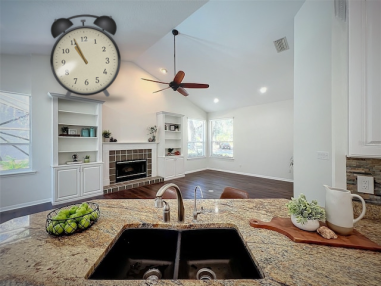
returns 10.56
